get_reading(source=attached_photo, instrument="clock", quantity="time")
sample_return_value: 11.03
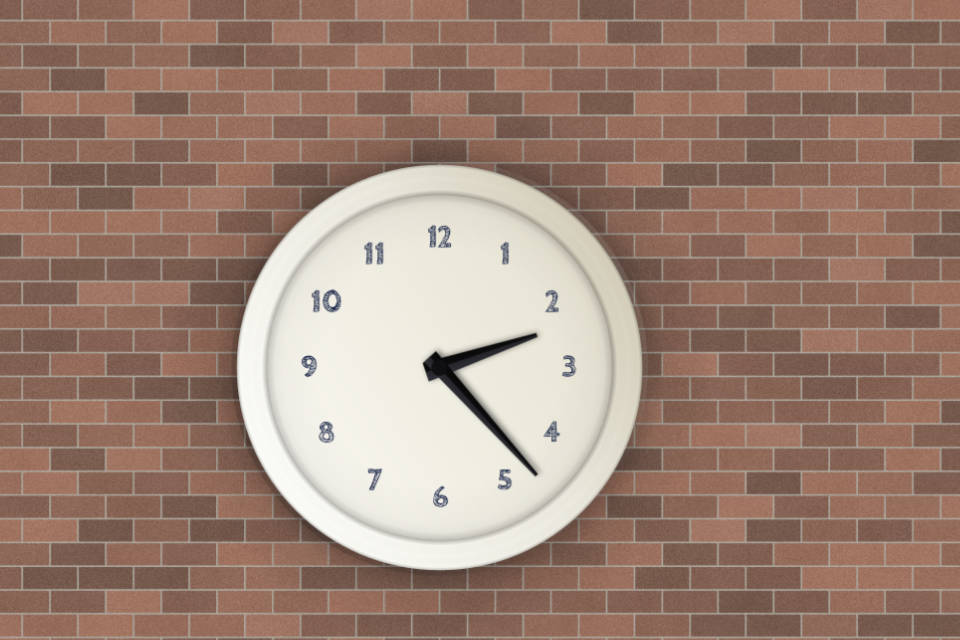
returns 2.23
